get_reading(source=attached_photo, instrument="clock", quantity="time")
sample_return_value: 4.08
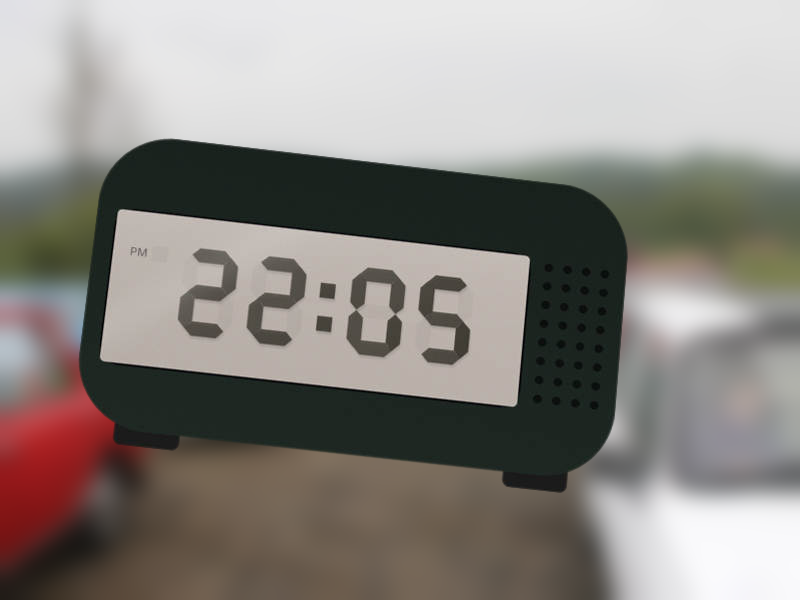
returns 22.05
